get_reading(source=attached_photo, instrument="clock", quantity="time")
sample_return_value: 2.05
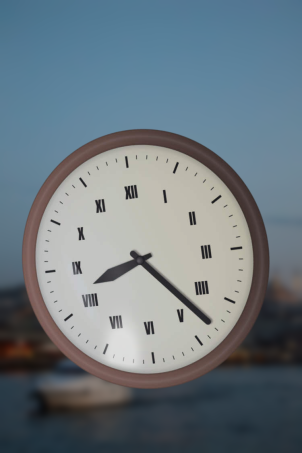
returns 8.23
